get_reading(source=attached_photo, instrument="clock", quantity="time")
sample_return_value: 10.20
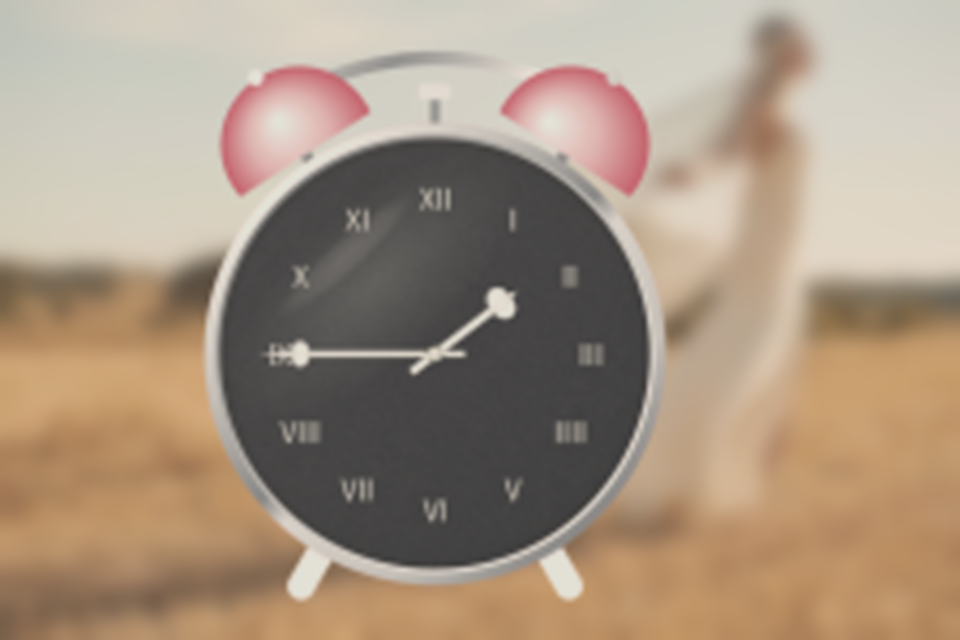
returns 1.45
